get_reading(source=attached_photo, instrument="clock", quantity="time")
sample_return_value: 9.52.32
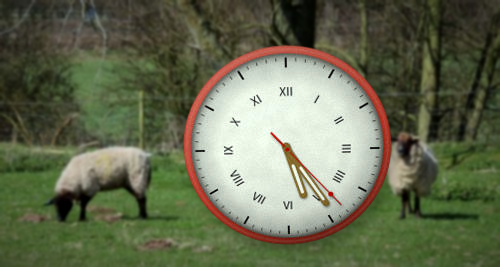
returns 5.24.23
